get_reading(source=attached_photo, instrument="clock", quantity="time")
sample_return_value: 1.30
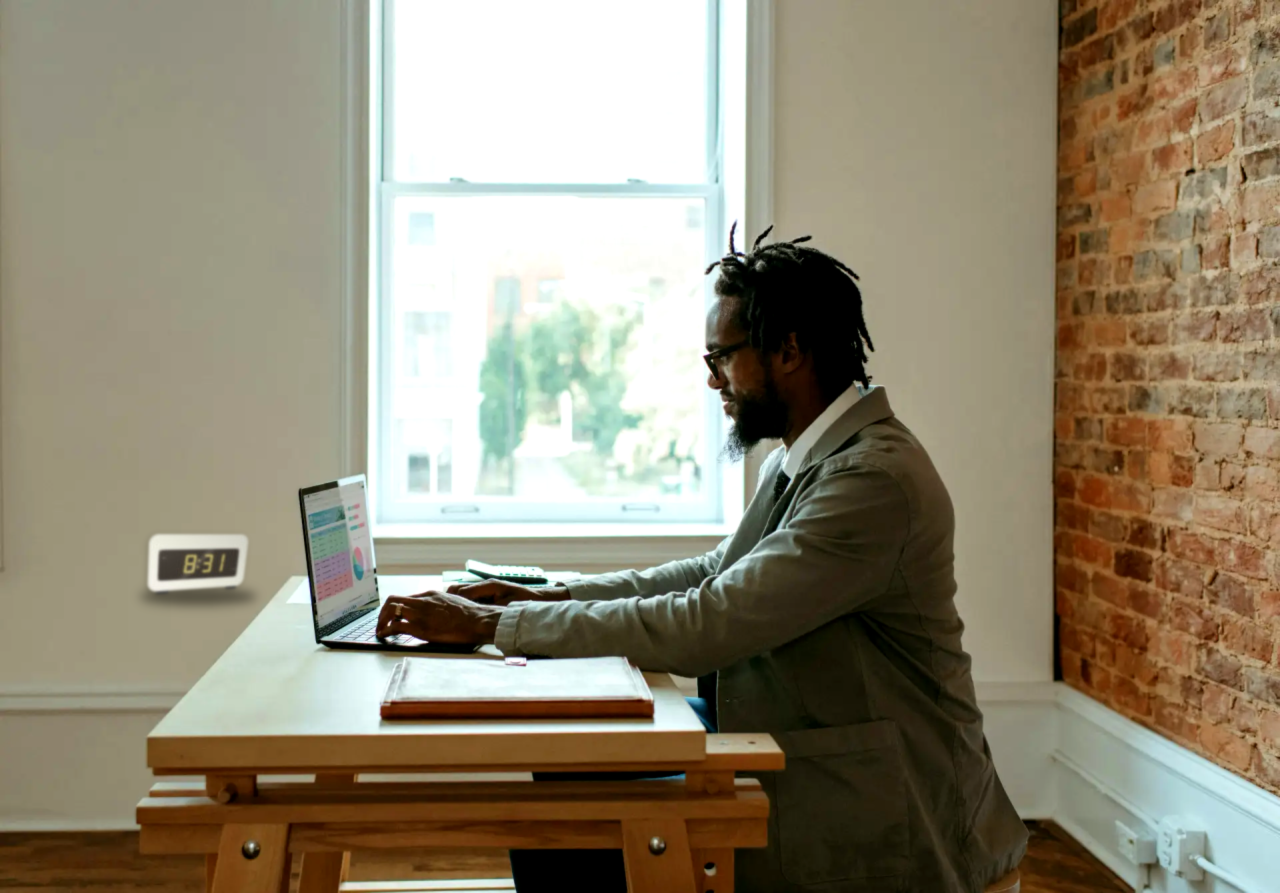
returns 8.31
